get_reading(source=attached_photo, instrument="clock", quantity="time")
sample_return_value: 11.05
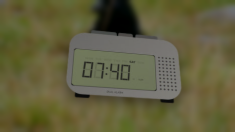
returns 7.40
